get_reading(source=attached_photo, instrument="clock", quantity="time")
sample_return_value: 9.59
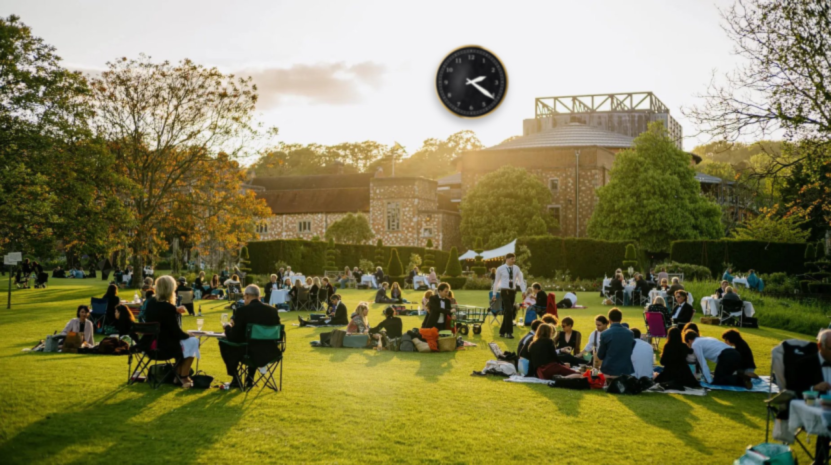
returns 2.21
